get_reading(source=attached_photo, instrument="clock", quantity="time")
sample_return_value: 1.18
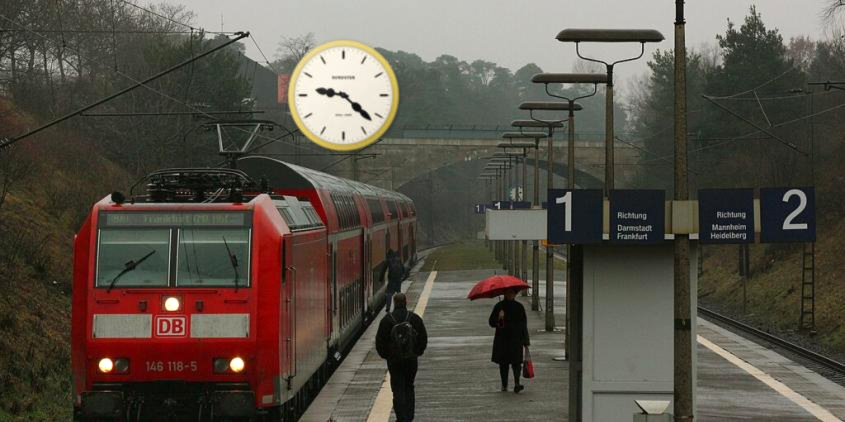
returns 9.22
